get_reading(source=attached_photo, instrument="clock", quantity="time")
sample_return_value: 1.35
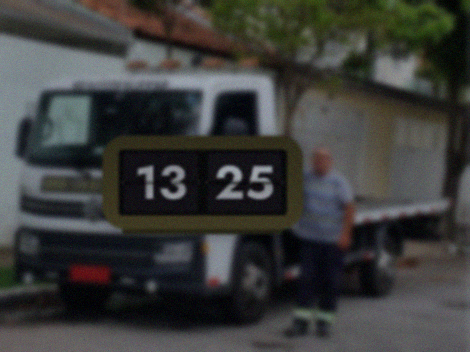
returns 13.25
